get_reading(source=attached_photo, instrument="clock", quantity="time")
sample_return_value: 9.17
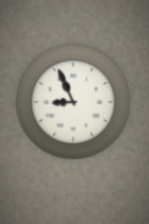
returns 8.56
